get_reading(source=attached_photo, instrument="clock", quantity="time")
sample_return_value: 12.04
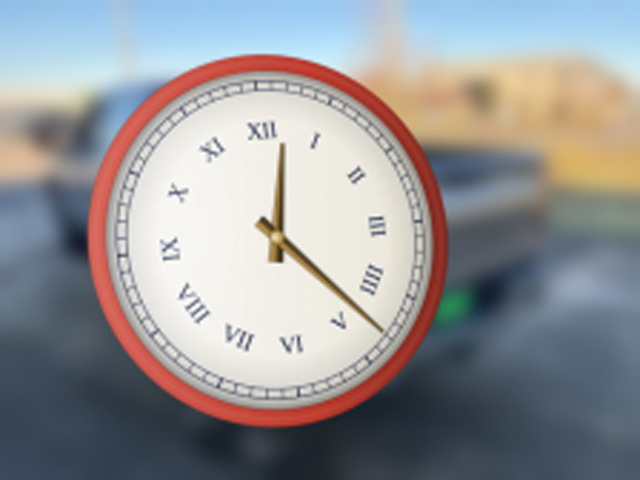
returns 12.23
